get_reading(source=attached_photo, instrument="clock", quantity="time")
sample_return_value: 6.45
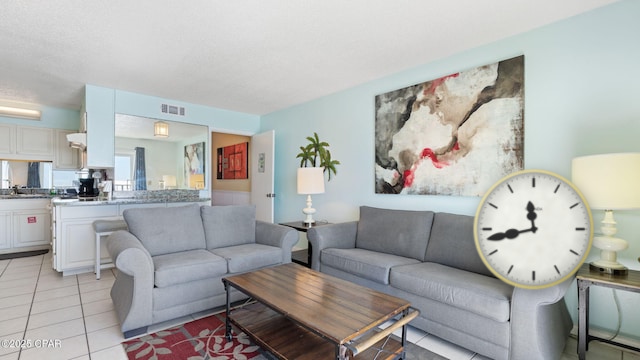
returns 11.43
